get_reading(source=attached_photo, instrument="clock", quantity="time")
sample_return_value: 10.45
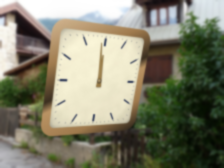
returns 11.59
